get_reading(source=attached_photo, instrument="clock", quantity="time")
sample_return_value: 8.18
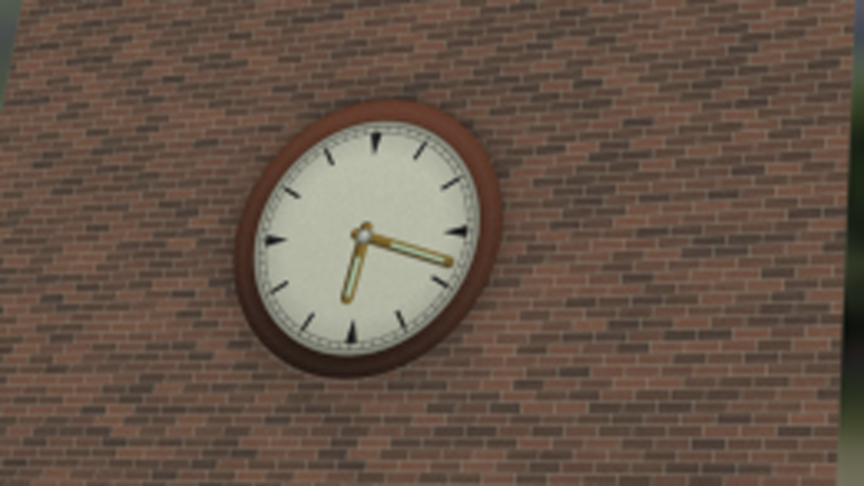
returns 6.18
